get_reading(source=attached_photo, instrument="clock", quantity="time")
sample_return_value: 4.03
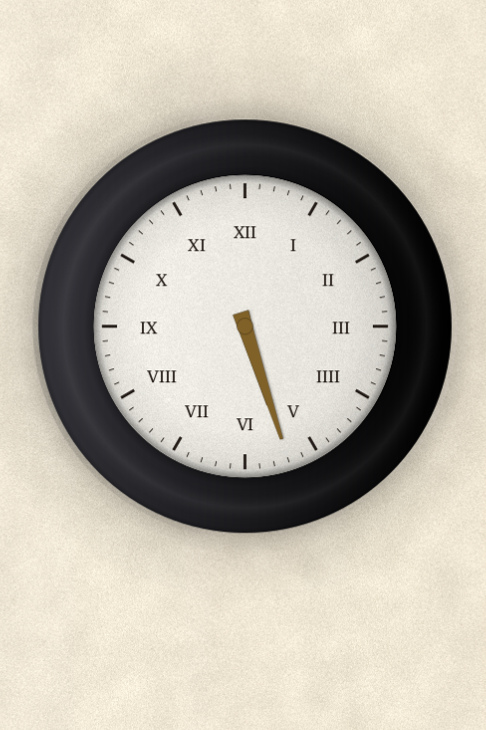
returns 5.27
